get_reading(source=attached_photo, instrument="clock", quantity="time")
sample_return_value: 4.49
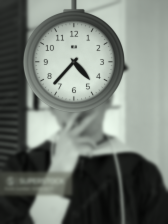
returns 4.37
